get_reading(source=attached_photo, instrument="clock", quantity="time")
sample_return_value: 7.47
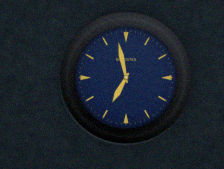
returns 6.58
